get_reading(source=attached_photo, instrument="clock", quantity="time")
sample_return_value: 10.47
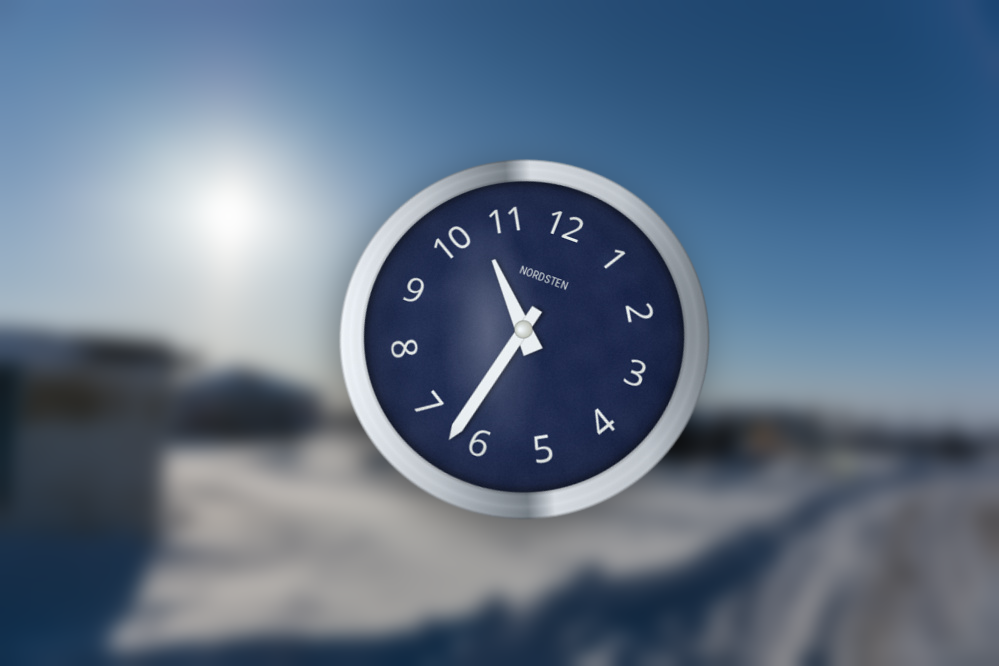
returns 10.32
